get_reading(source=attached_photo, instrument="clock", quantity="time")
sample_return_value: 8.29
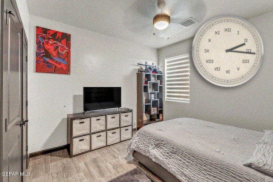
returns 2.16
